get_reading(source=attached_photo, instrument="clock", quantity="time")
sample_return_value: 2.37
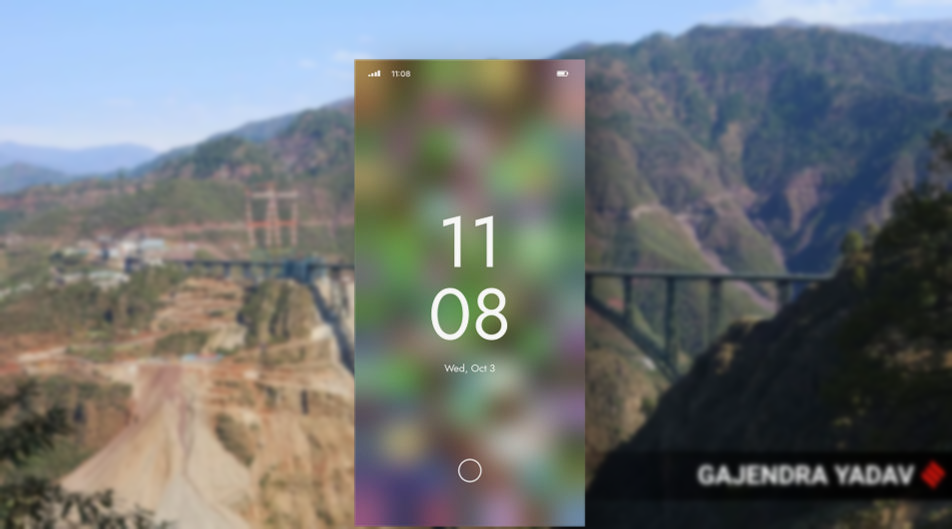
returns 11.08
